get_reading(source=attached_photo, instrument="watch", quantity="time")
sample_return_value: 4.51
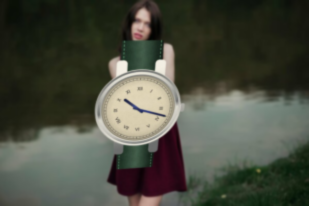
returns 10.18
